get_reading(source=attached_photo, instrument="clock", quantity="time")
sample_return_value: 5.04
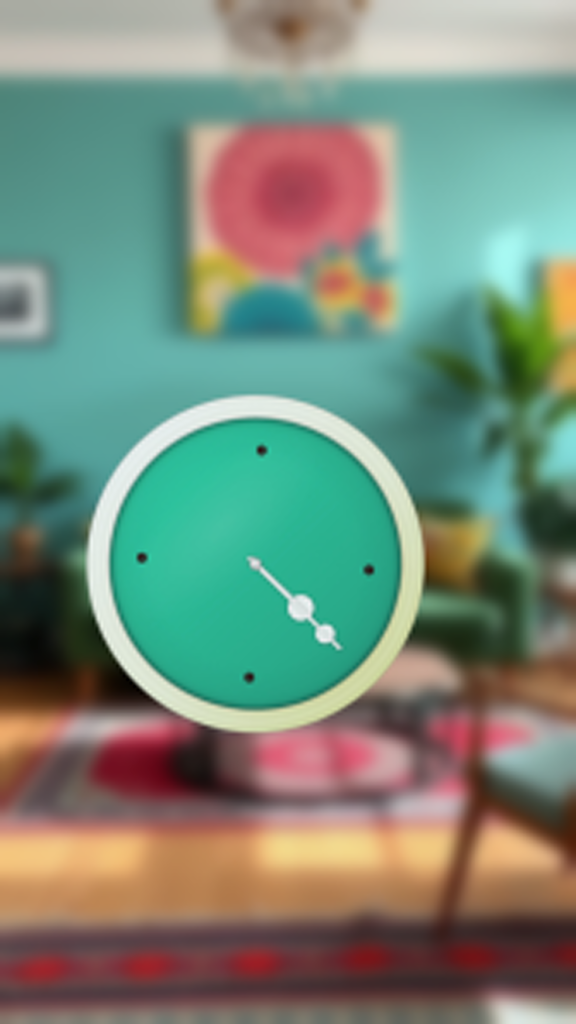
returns 4.22
